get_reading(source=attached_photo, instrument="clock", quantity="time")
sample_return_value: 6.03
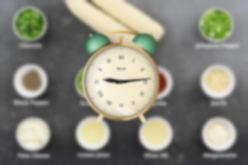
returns 9.14
